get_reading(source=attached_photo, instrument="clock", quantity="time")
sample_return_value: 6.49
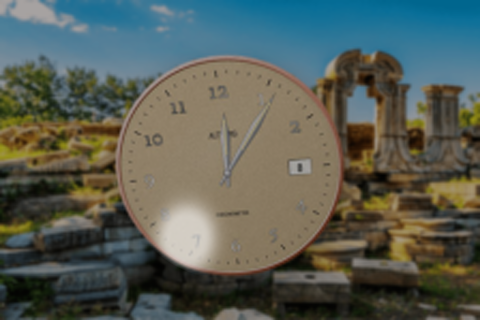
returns 12.06
